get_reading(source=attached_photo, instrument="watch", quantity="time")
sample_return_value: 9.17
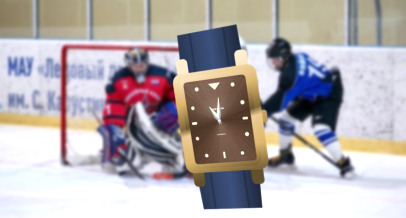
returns 11.01
